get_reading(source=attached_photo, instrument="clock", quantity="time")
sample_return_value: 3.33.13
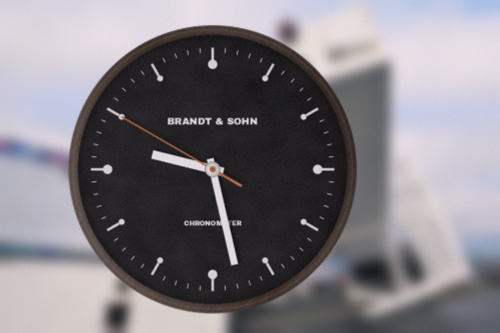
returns 9.27.50
